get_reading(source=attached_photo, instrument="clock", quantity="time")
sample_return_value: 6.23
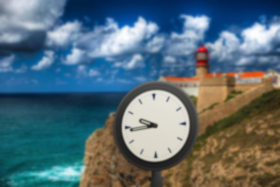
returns 9.44
